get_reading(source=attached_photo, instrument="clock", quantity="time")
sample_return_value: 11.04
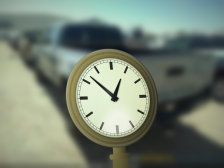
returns 12.52
